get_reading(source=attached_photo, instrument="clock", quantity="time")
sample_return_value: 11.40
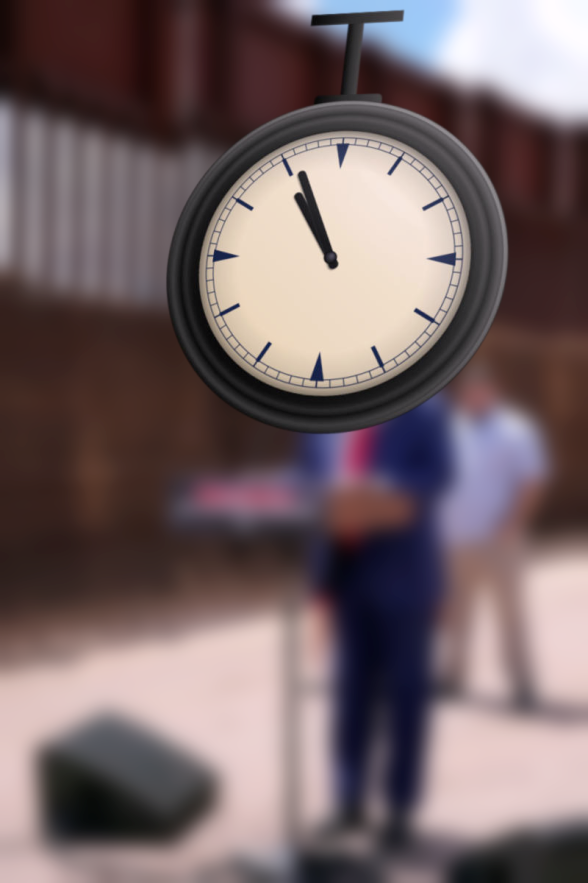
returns 10.56
